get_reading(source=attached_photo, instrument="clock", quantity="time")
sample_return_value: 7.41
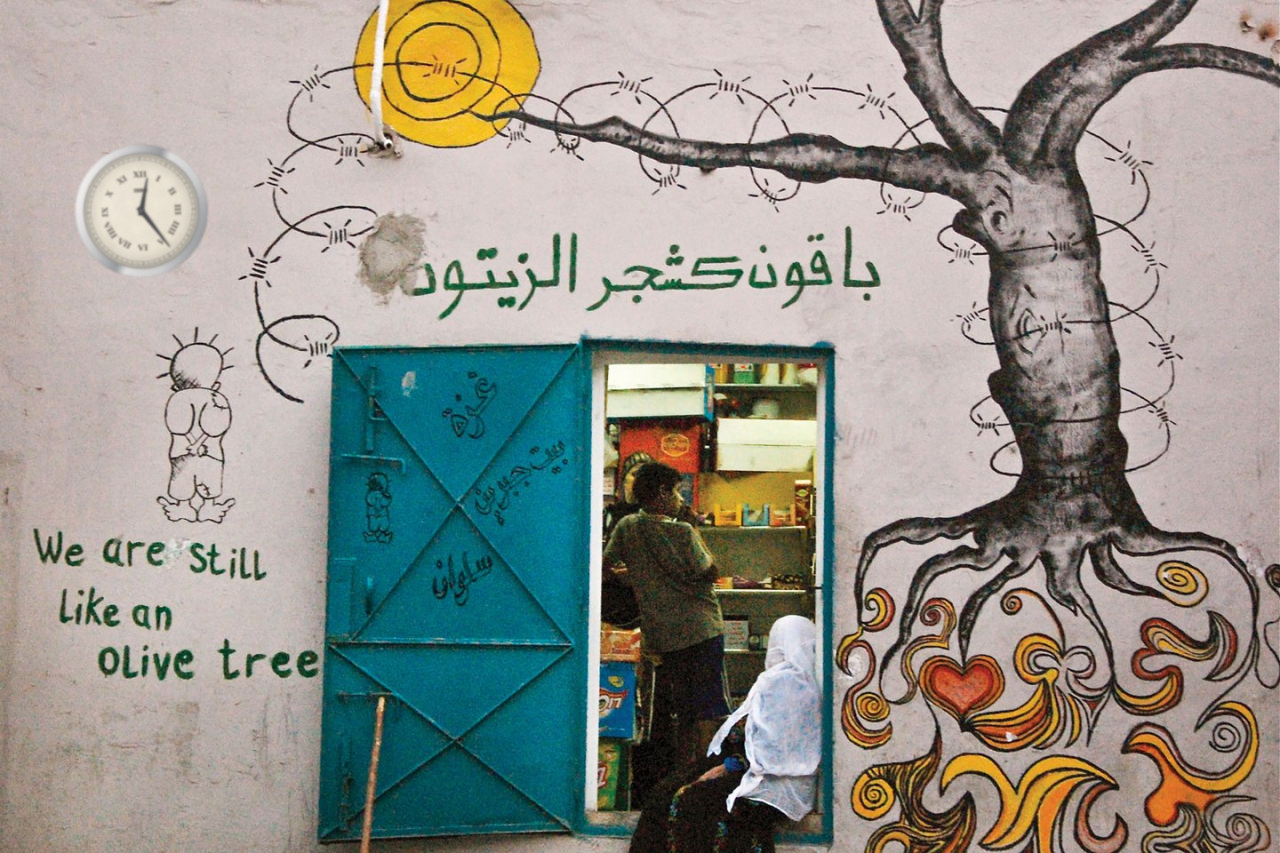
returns 12.24
